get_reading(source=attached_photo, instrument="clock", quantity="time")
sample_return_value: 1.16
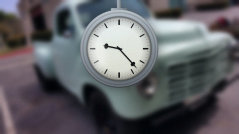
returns 9.23
